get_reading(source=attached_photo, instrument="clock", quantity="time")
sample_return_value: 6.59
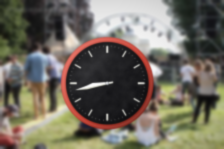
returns 8.43
